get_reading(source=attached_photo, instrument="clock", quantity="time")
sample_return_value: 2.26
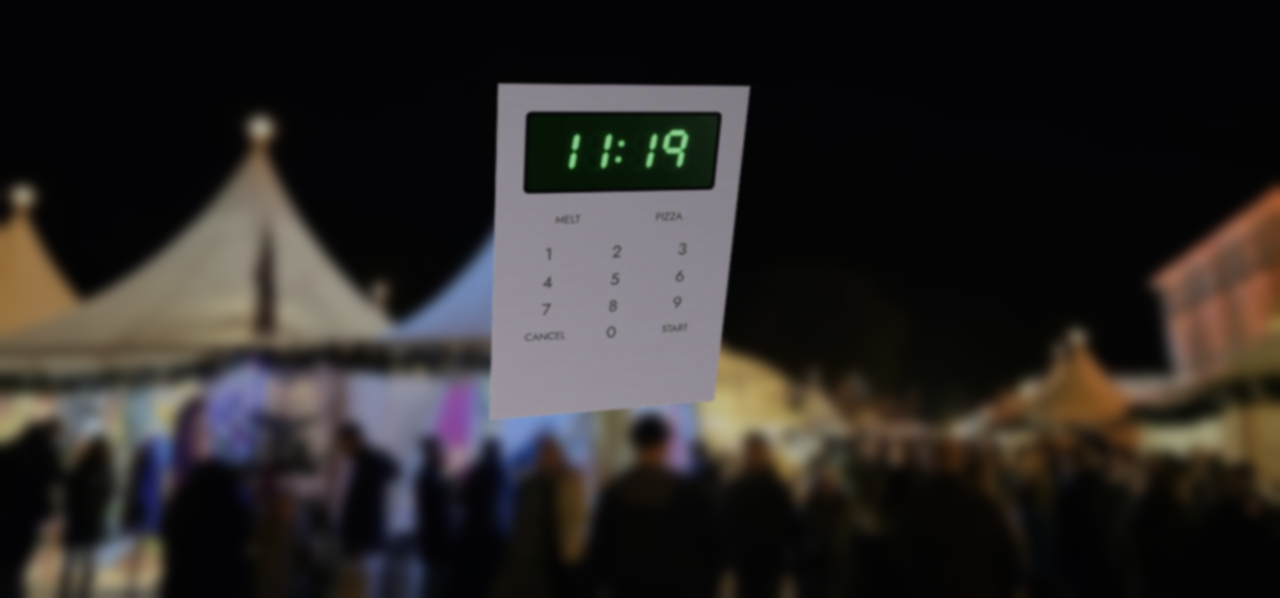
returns 11.19
